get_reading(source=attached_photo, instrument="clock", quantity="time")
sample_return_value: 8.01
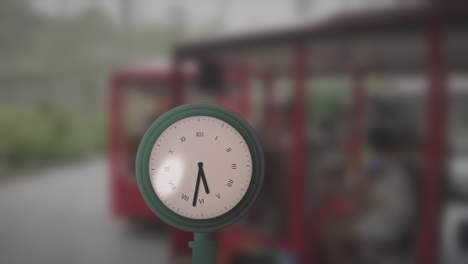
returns 5.32
